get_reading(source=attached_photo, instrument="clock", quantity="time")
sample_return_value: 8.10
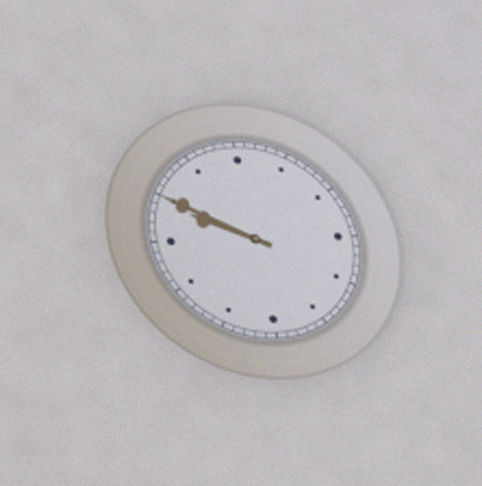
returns 9.50
